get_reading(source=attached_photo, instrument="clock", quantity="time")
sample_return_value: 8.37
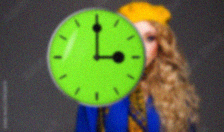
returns 3.00
